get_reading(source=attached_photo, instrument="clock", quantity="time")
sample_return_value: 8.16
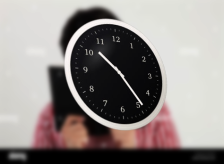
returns 10.24
